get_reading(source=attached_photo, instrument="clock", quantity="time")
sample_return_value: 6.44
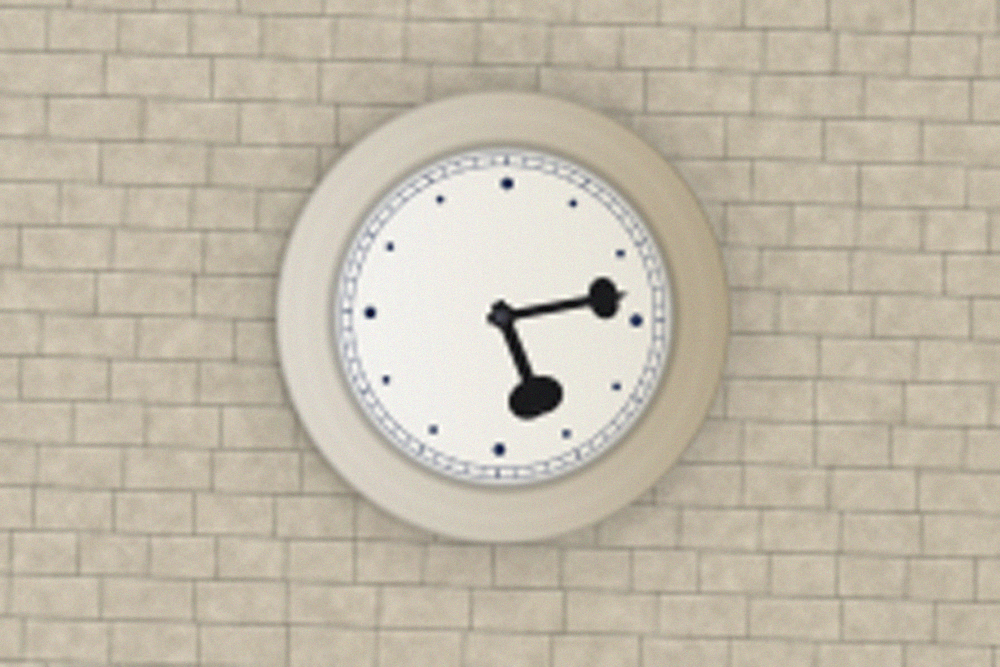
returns 5.13
